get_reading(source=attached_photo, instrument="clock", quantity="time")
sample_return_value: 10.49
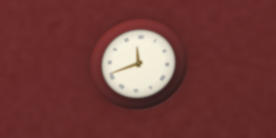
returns 11.41
